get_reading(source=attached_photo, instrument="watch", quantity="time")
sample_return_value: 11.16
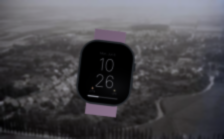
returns 10.26
